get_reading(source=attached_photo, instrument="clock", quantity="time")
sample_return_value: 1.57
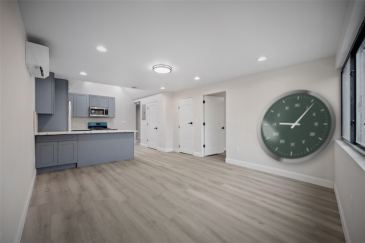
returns 9.06
